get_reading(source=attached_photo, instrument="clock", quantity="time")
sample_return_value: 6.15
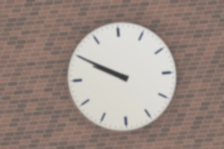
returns 9.50
